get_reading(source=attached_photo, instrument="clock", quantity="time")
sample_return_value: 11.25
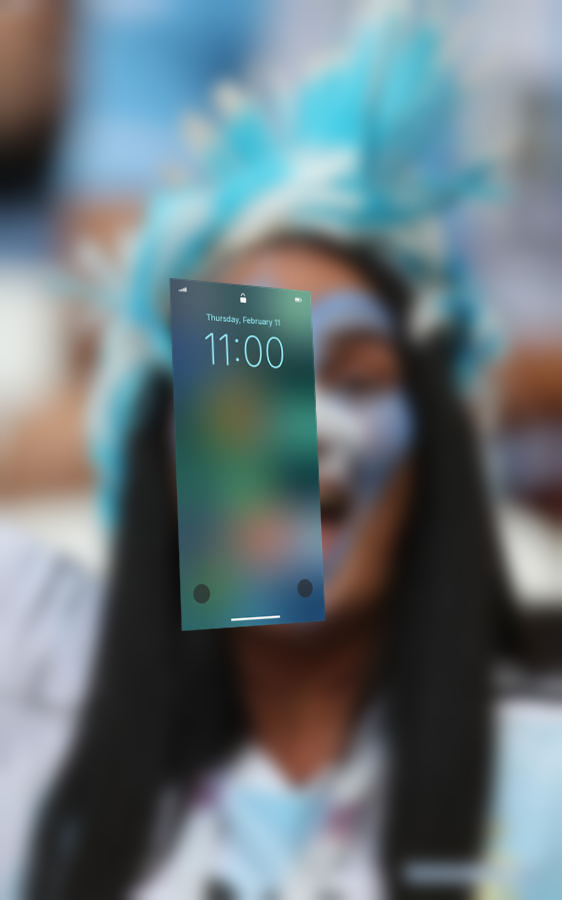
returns 11.00
